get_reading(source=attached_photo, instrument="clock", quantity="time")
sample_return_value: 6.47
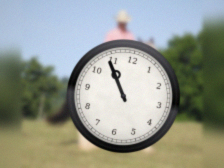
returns 10.54
